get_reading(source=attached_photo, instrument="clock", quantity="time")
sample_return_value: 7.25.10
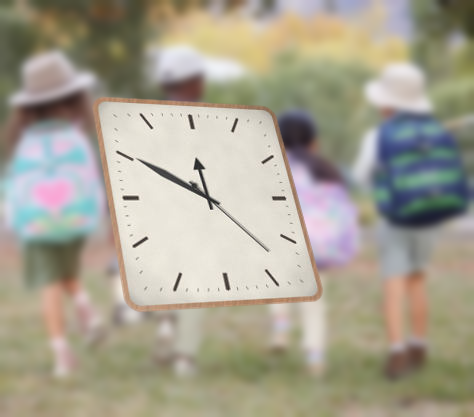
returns 11.50.23
